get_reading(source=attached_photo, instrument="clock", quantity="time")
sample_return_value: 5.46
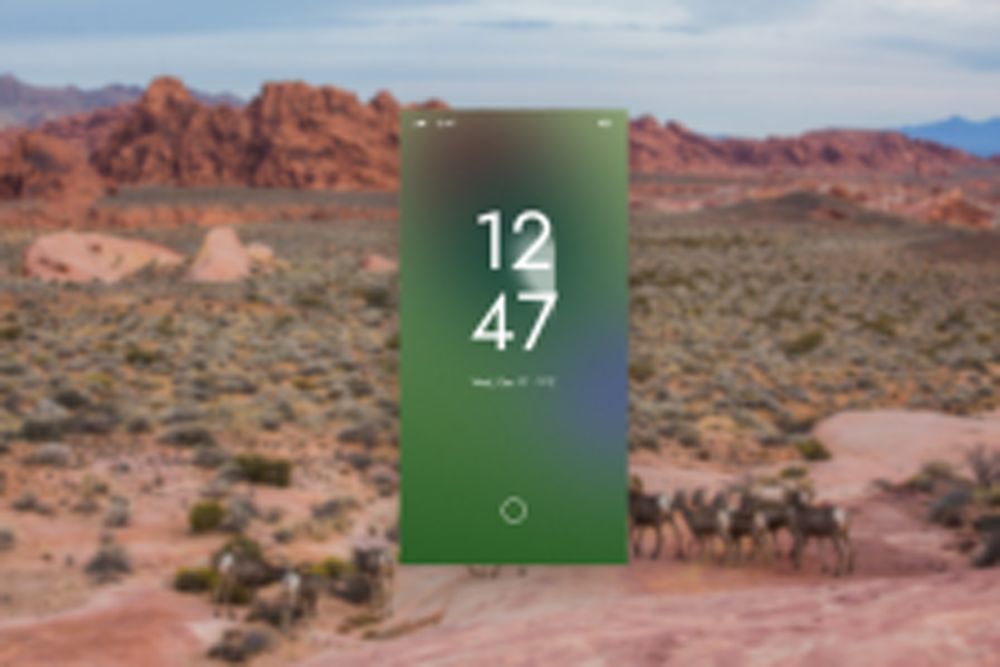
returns 12.47
